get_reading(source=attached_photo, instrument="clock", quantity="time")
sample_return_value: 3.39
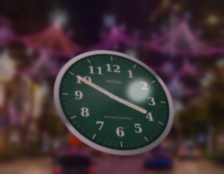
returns 3.50
